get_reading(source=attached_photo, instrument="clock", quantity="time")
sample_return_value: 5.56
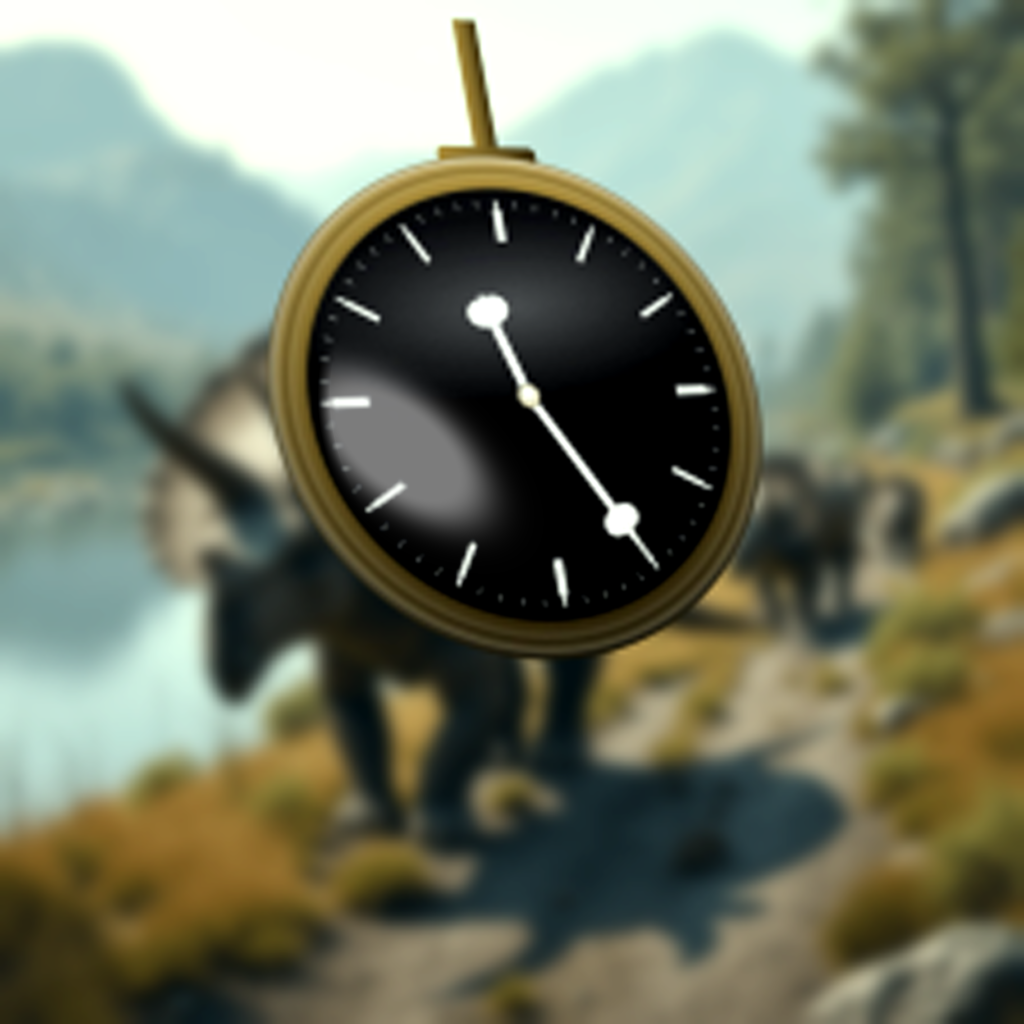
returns 11.25
